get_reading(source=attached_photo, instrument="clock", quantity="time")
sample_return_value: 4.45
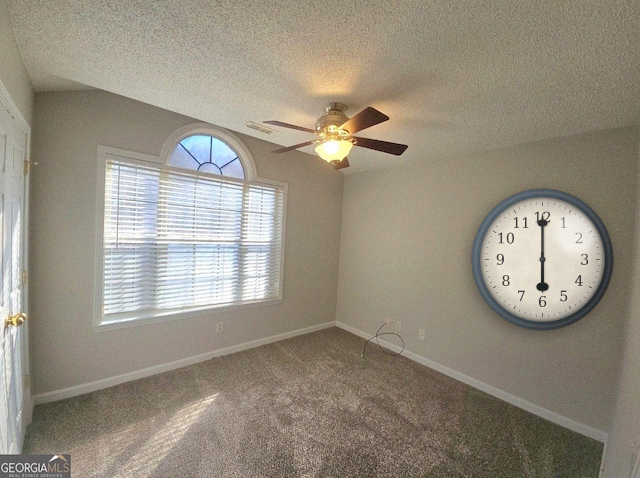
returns 6.00
